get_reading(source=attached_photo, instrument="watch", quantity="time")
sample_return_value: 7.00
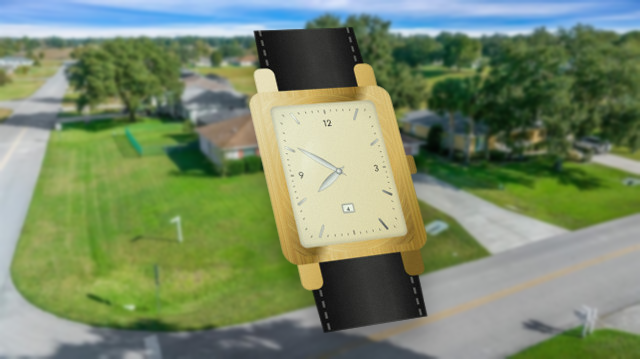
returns 7.51
